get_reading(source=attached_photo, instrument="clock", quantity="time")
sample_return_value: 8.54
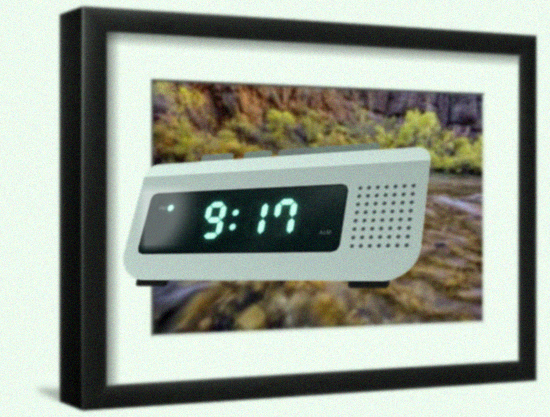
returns 9.17
